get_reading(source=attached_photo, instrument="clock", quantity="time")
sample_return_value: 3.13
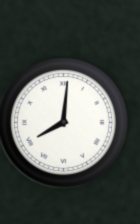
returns 8.01
